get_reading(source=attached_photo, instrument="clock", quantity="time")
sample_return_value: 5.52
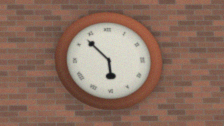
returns 5.53
